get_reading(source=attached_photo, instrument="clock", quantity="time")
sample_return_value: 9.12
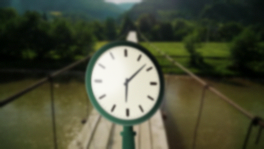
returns 6.08
